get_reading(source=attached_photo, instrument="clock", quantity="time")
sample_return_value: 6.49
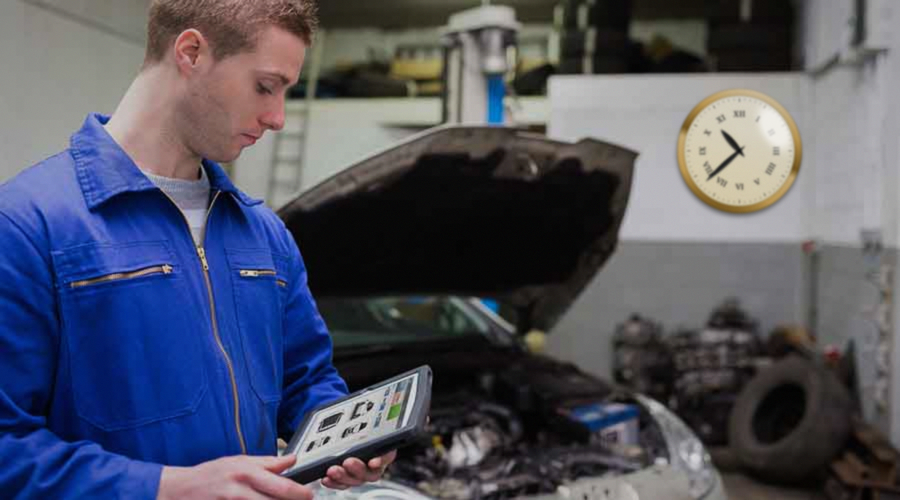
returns 10.38
